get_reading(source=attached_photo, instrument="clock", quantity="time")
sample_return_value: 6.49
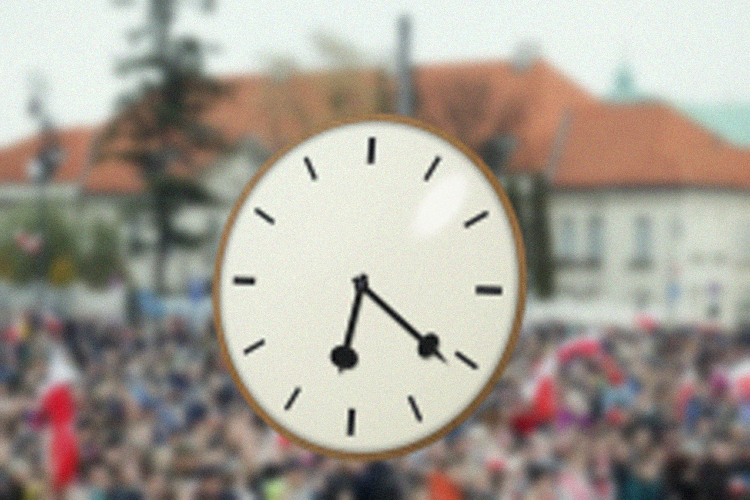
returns 6.21
